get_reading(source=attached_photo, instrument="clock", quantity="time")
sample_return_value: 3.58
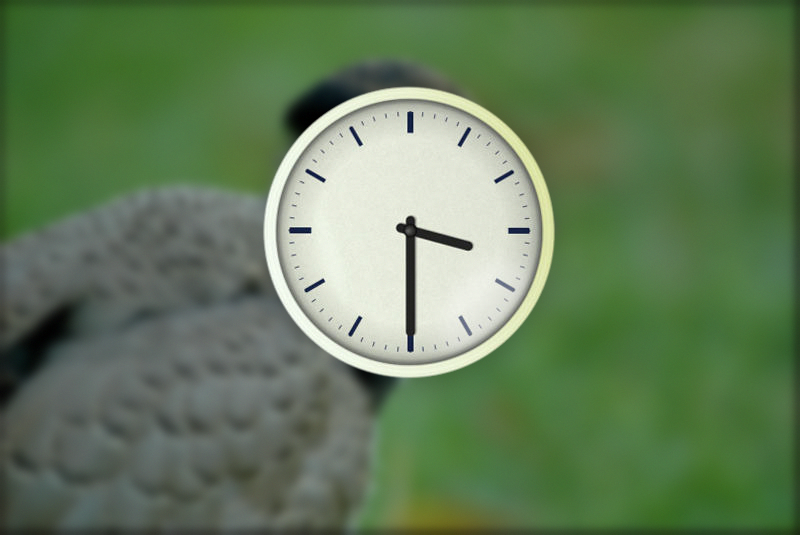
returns 3.30
